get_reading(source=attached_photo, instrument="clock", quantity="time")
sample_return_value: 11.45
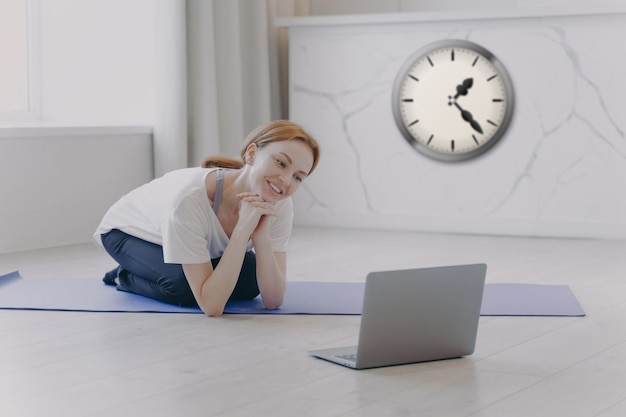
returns 1.23
